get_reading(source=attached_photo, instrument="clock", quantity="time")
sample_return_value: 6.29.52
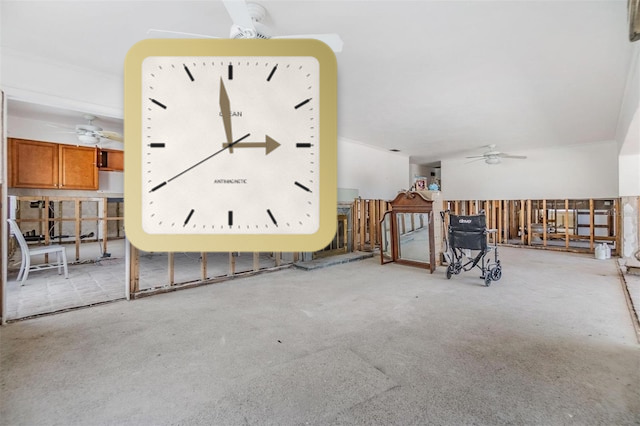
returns 2.58.40
